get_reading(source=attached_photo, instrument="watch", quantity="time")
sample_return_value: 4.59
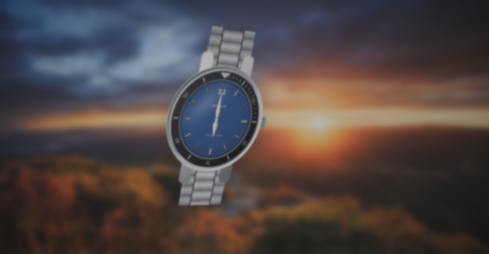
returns 6.00
